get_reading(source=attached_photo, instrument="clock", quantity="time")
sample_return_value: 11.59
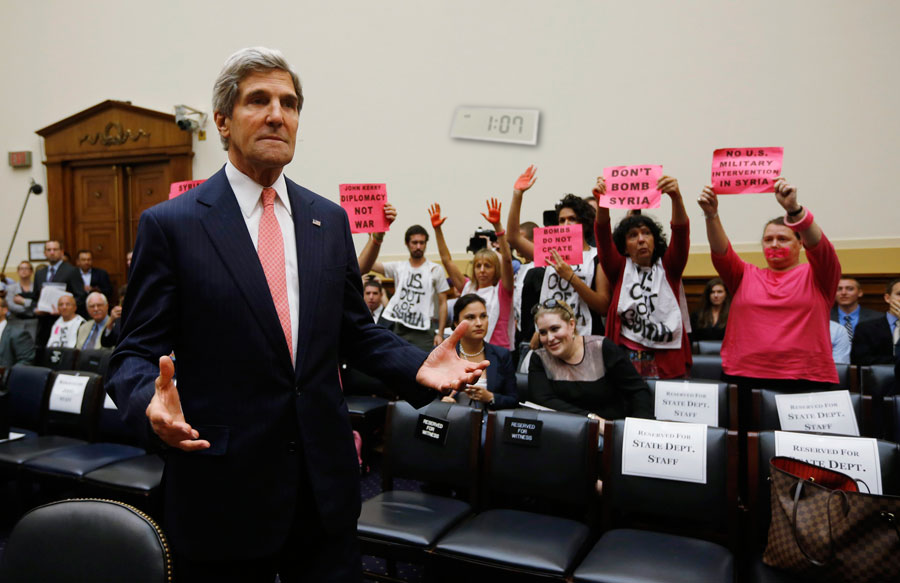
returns 1.07
